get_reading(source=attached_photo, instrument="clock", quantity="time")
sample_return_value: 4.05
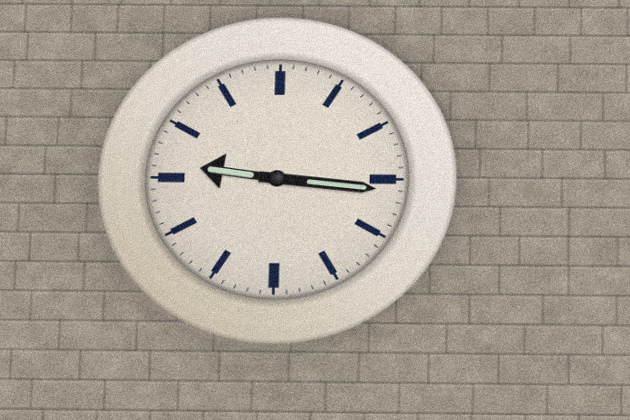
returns 9.16
